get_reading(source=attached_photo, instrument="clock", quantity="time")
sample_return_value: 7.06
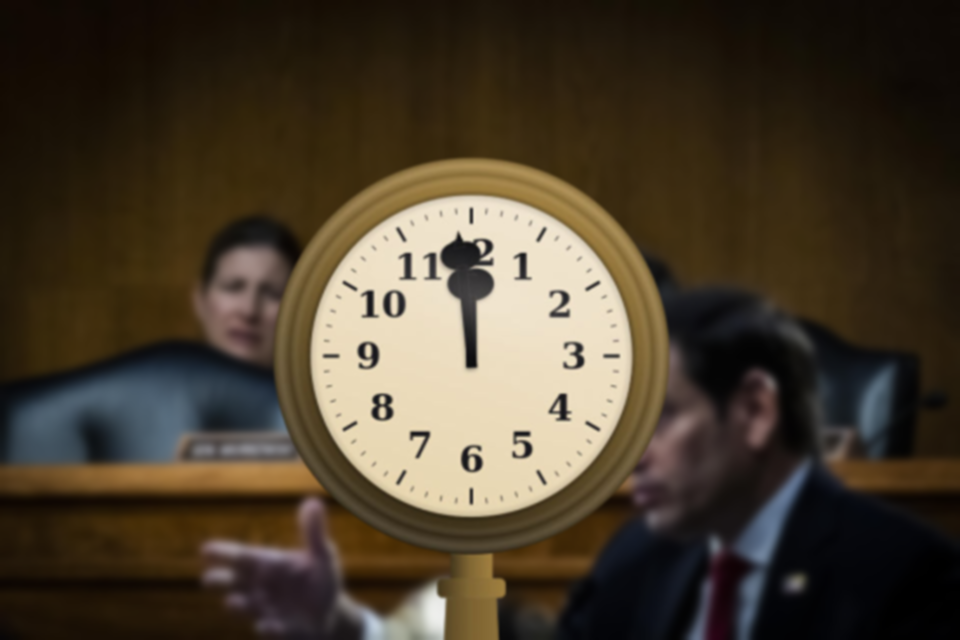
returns 11.59
